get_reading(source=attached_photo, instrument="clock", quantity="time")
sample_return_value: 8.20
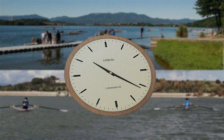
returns 10.21
